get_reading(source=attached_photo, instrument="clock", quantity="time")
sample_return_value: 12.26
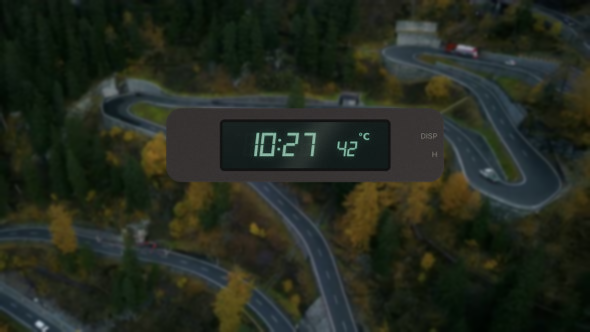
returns 10.27
